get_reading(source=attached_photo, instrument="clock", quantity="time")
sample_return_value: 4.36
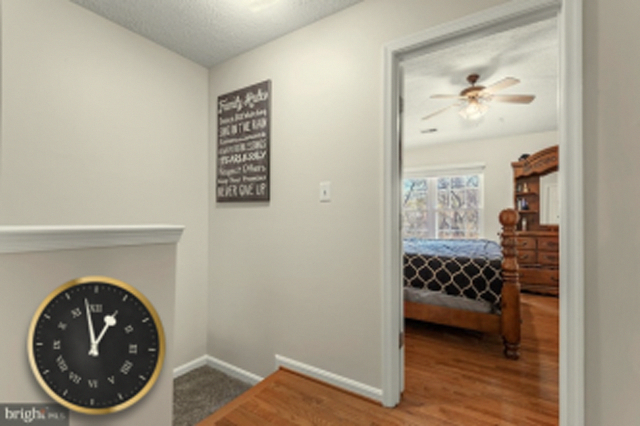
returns 12.58
